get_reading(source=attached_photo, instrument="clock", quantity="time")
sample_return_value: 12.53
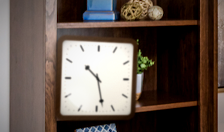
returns 10.28
